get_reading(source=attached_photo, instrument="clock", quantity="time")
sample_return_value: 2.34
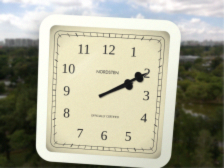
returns 2.10
